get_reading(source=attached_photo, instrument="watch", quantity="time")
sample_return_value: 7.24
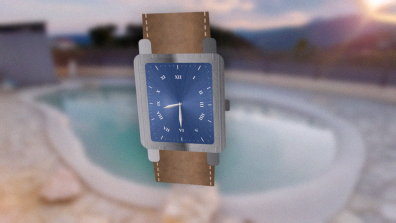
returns 8.30
